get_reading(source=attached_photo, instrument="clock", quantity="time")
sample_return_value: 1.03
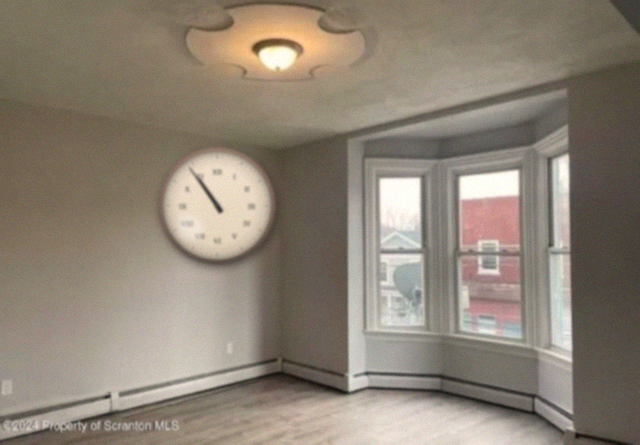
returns 10.54
